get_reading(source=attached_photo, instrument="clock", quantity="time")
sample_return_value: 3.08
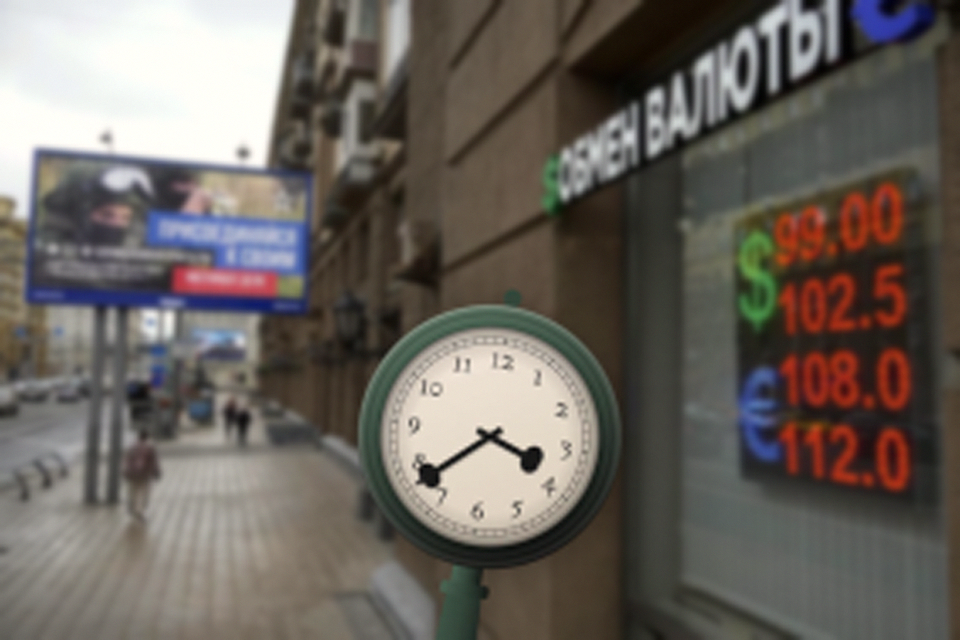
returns 3.38
